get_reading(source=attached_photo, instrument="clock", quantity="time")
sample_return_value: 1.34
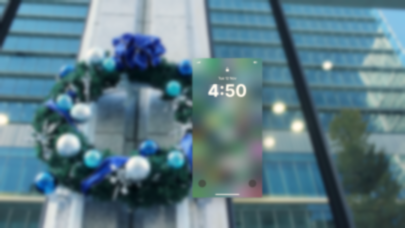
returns 4.50
